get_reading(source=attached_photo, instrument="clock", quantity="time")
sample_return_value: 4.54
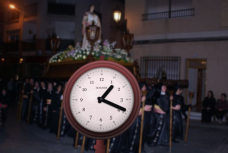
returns 1.19
